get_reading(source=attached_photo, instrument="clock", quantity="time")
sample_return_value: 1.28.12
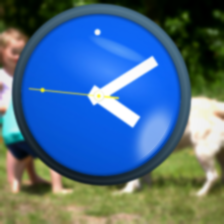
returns 4.09.46
